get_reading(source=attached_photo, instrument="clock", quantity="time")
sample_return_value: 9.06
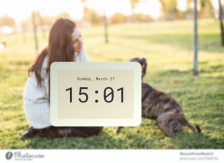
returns 15.01
